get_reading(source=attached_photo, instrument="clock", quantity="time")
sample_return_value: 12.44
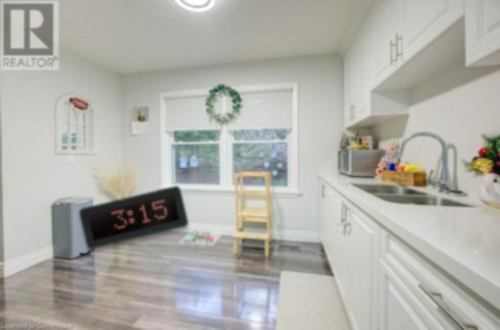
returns 3.15
